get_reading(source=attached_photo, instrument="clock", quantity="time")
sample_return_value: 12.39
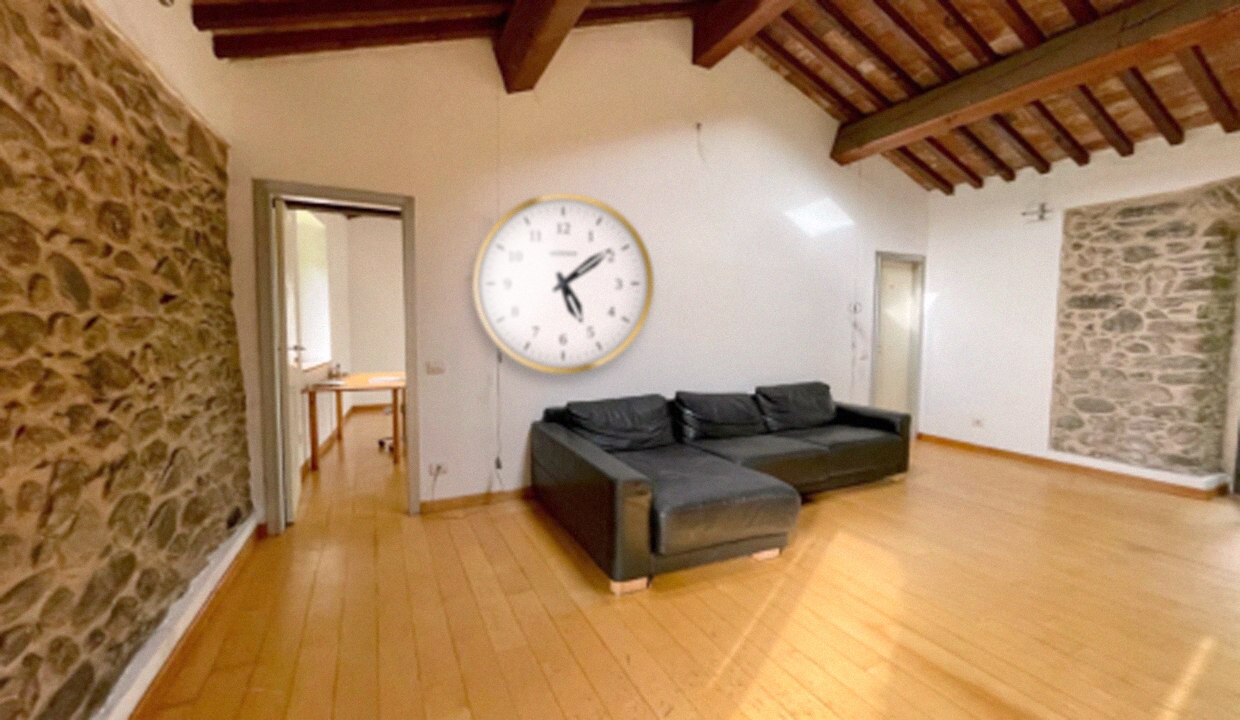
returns 5.09
